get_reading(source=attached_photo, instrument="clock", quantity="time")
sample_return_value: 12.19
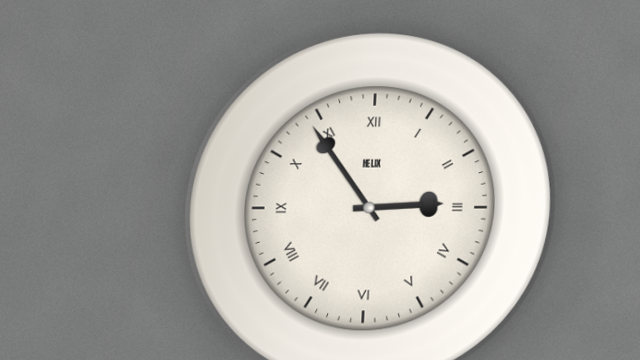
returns 2.54
